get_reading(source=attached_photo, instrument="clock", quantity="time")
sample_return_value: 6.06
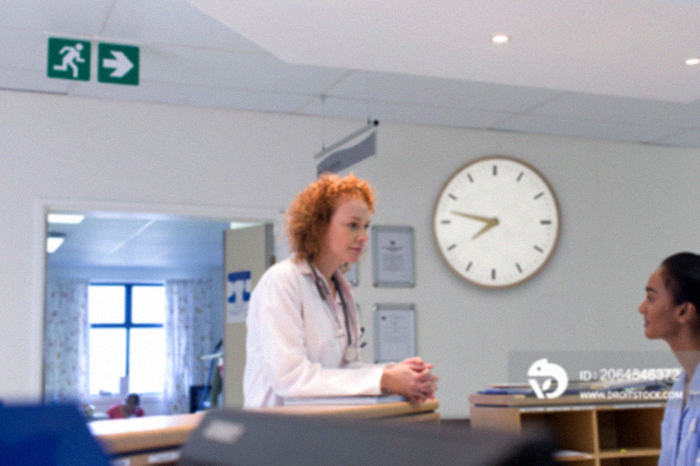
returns 7.47
